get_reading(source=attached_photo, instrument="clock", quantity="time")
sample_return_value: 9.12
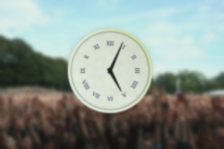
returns 5.04
